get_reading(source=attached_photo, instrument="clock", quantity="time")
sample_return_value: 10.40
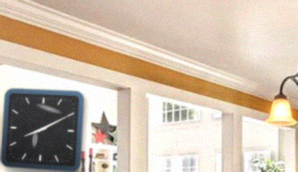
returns 8.10
